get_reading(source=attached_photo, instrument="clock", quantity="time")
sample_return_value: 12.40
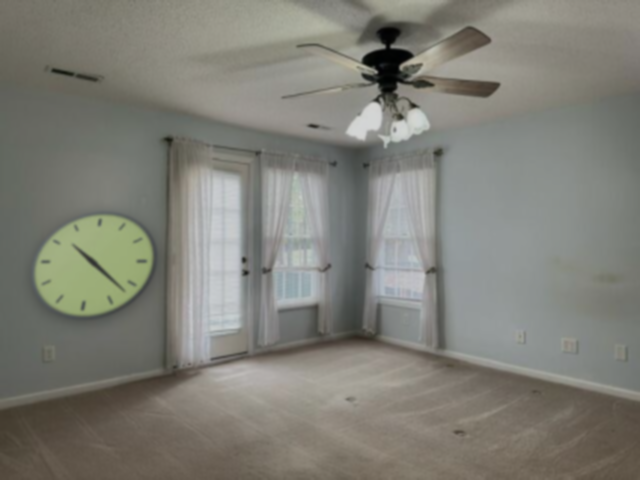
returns 10.22
